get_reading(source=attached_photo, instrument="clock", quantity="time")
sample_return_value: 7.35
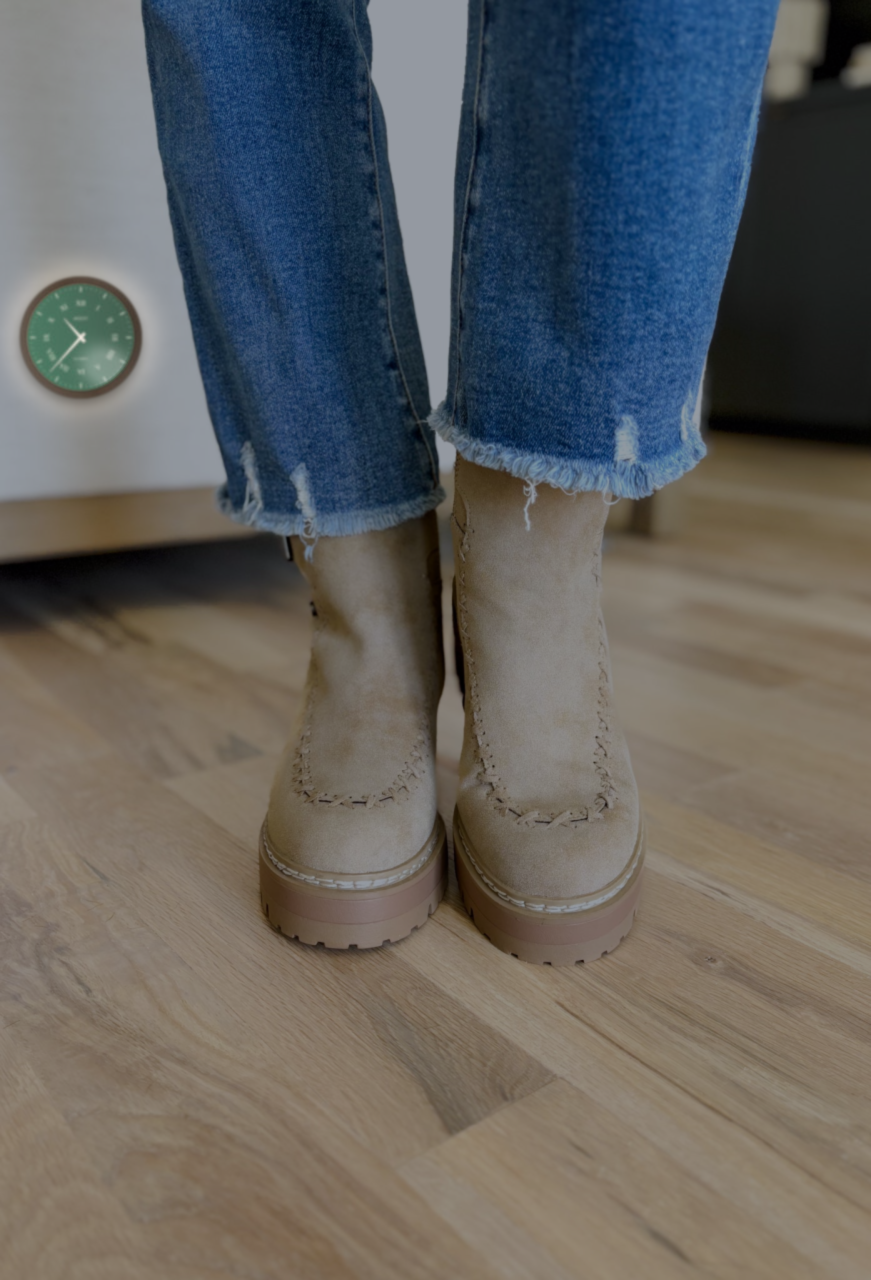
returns 10.37
